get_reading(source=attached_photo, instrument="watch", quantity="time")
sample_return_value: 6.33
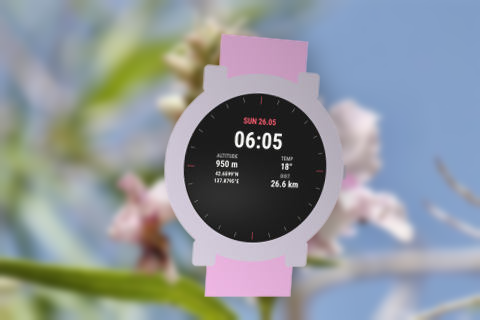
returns 6.05
